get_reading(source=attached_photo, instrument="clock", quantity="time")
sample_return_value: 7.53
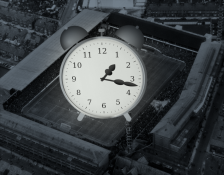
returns 1.17
